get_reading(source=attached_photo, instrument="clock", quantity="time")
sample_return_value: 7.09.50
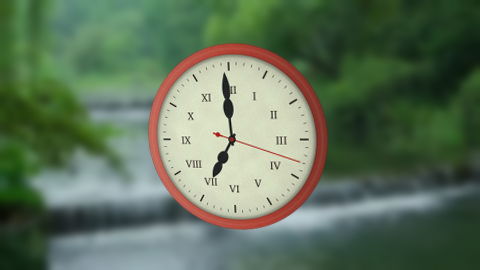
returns 6.59.18
